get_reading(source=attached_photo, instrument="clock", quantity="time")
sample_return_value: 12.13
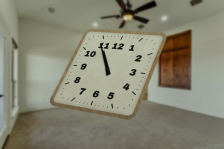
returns 10.54
